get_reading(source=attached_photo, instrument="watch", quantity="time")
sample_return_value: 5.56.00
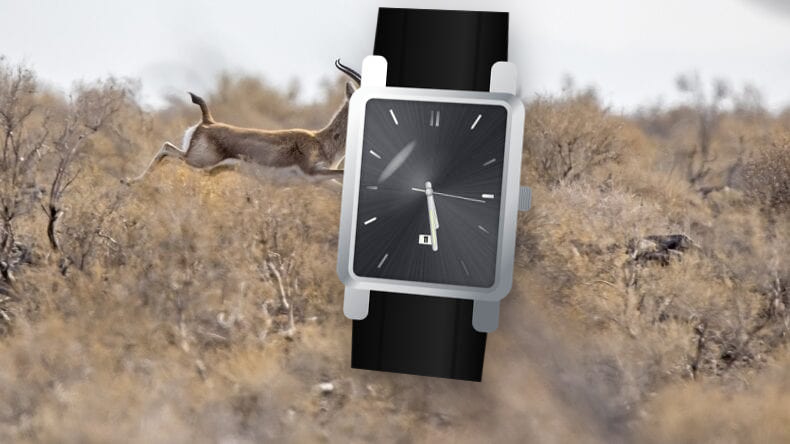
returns 5.28.16
